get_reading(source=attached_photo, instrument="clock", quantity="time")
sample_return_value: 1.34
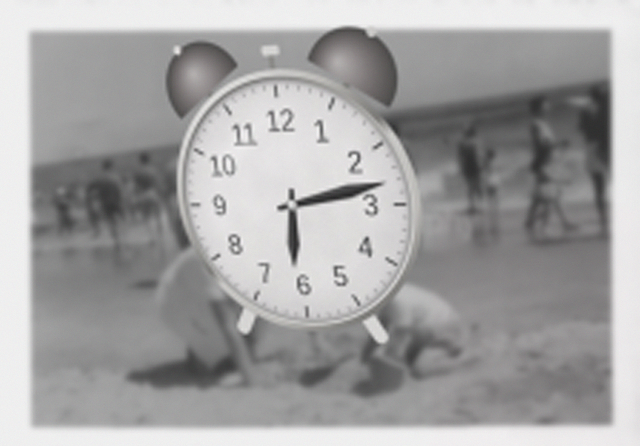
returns 6.13
